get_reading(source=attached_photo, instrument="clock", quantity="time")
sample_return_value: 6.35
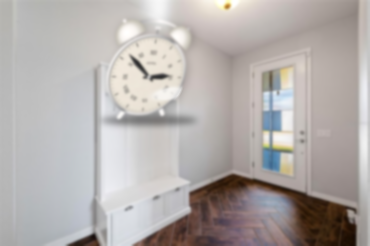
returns 2.52
